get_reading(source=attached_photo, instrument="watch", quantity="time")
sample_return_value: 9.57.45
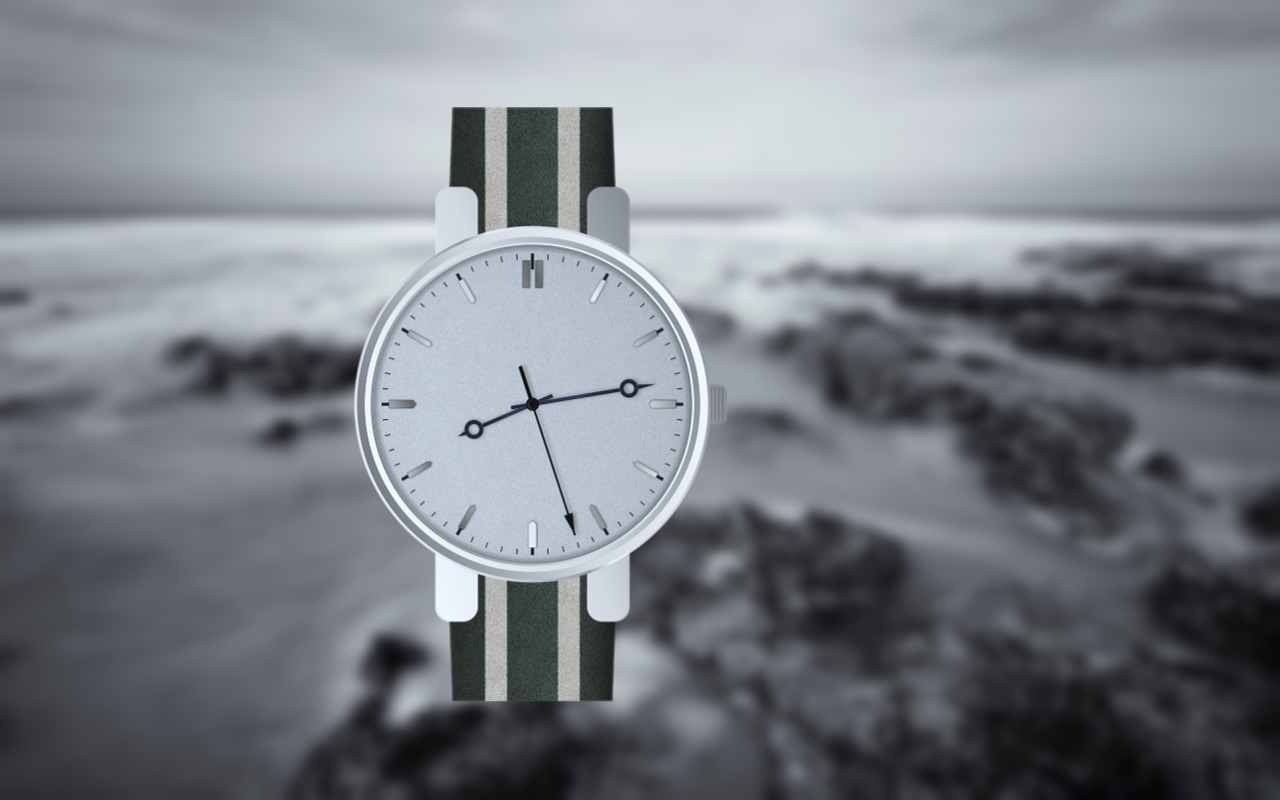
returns 8.13.27
